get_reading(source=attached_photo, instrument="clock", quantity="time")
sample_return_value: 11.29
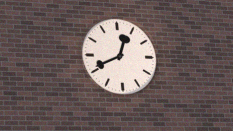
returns 12.41
